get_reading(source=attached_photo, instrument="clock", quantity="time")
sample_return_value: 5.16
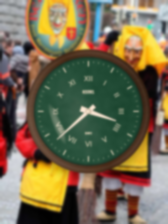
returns 3.38
